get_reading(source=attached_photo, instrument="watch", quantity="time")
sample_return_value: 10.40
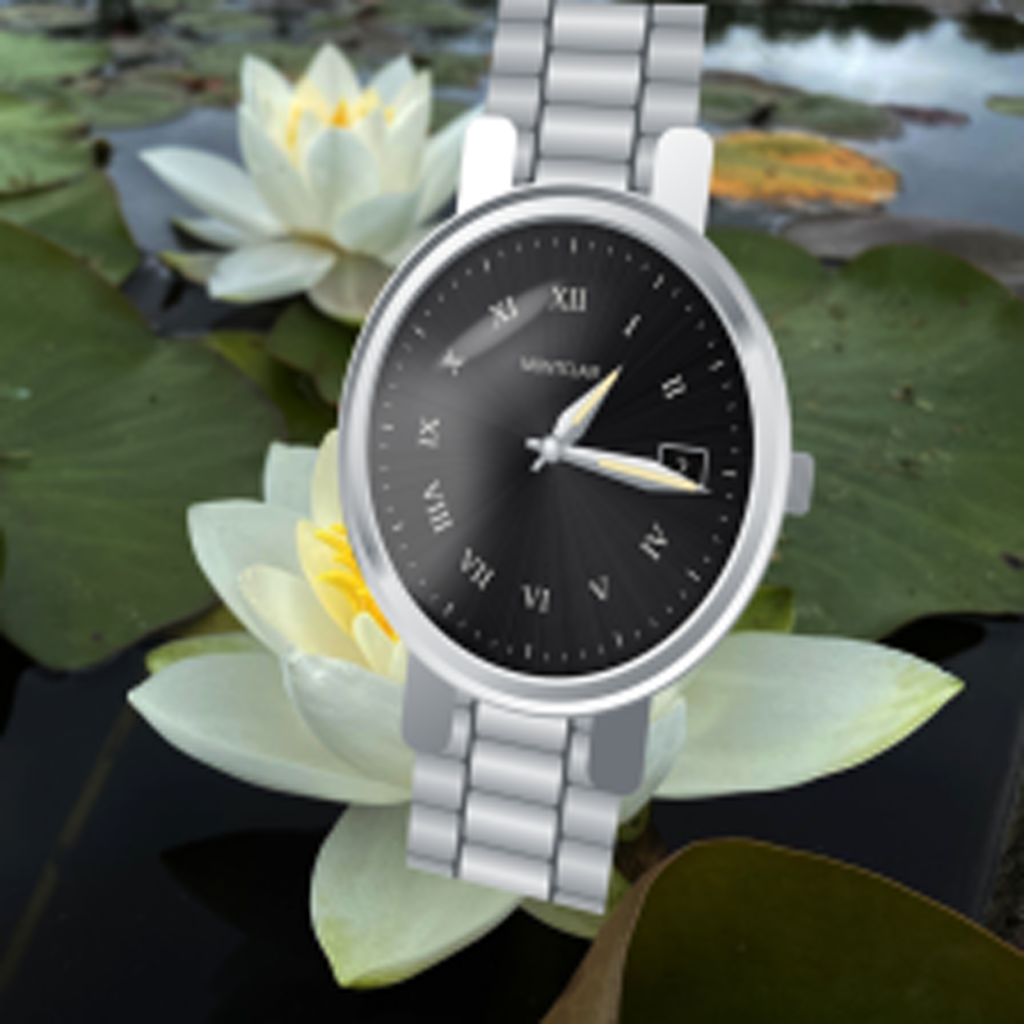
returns 1.16
